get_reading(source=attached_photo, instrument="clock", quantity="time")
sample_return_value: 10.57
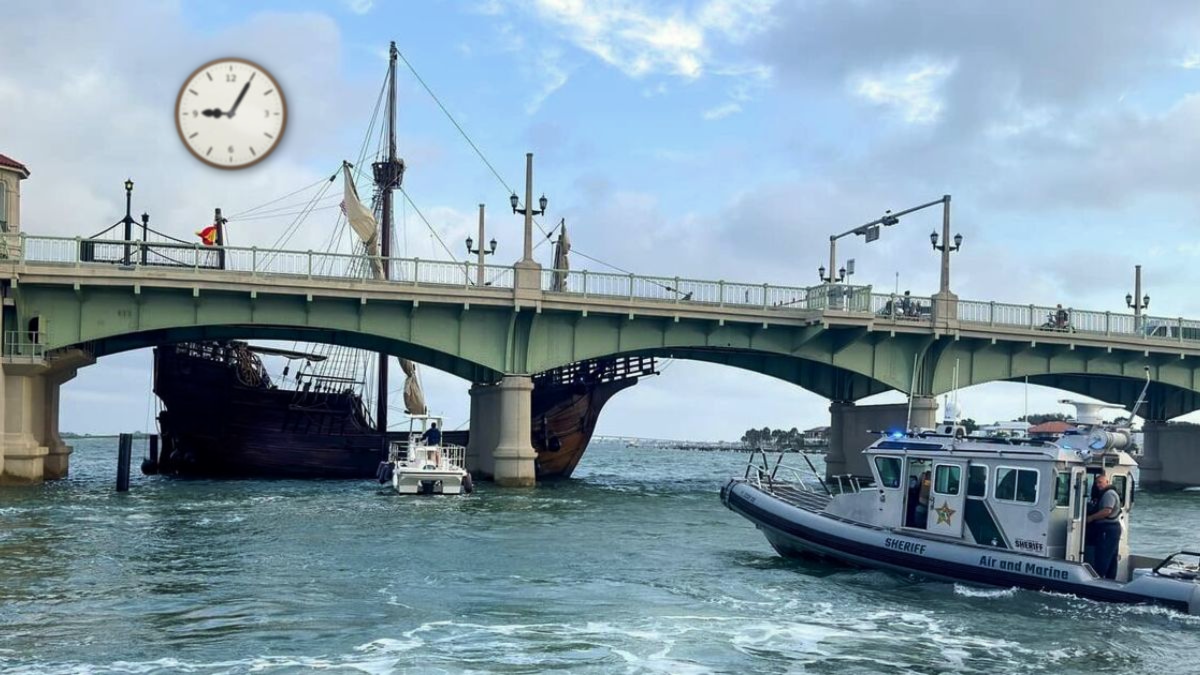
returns 9.05
